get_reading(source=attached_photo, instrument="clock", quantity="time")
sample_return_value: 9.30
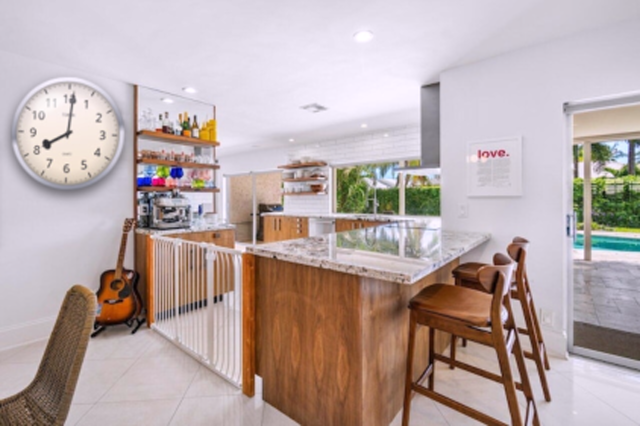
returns 8.01
